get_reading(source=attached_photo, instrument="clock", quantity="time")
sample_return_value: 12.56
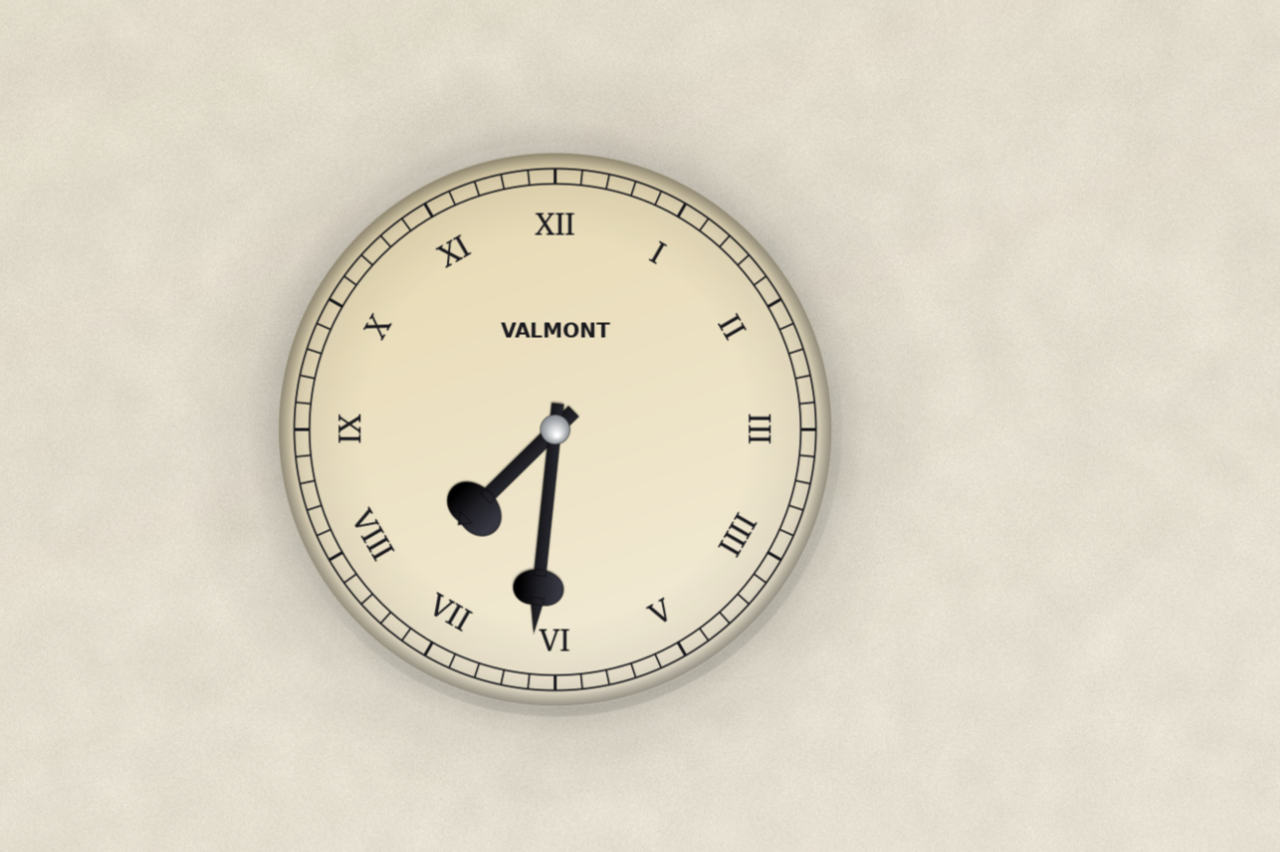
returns 7.31
